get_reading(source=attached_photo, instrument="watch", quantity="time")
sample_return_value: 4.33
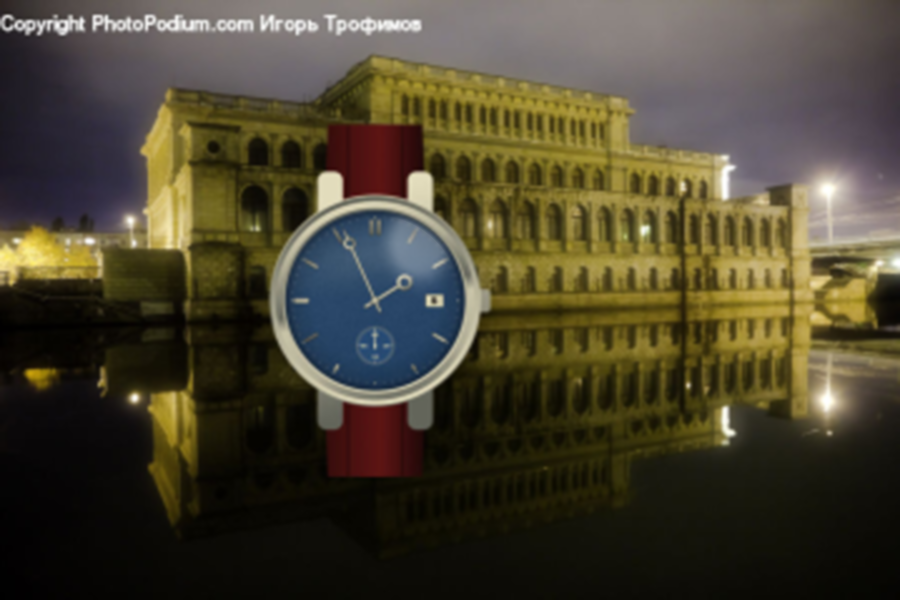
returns 1.56
